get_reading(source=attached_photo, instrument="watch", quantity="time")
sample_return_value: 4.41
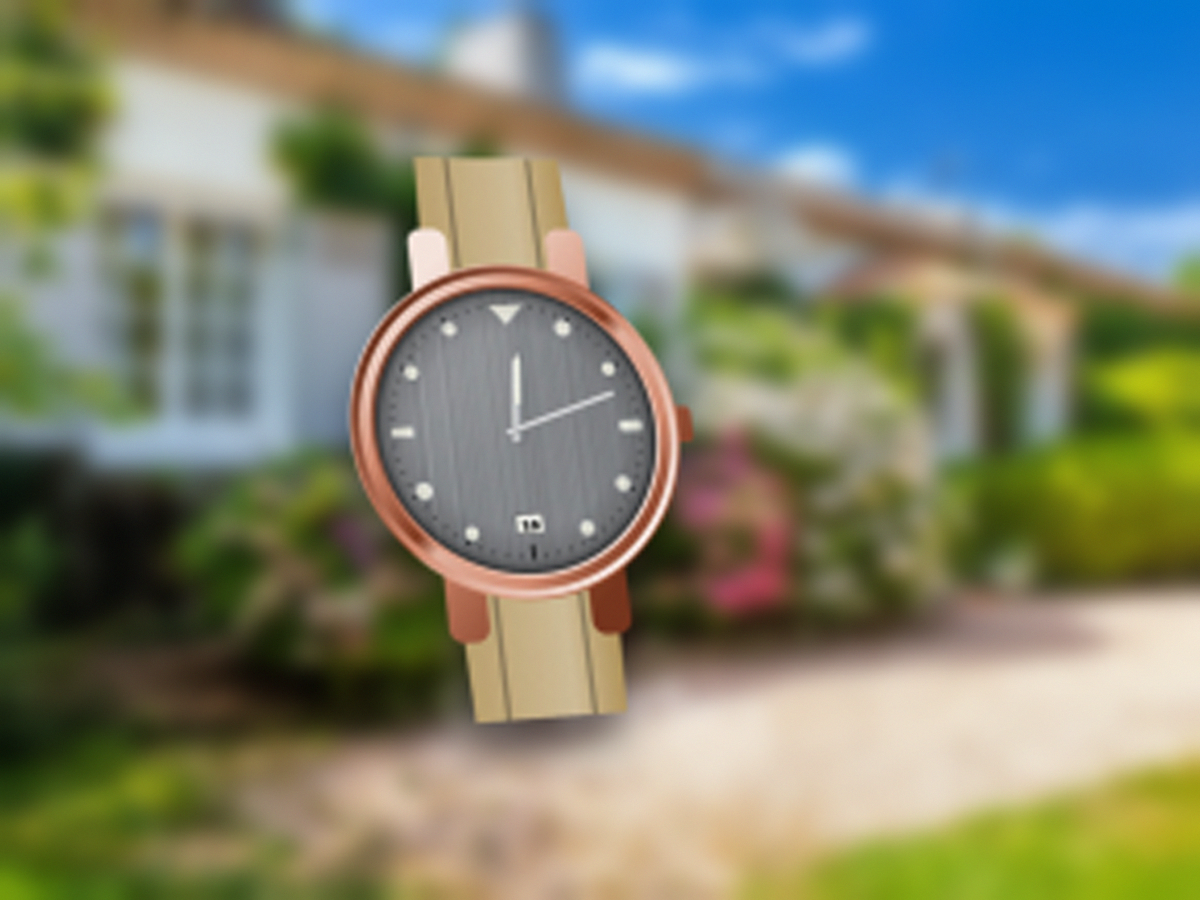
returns 12.12
